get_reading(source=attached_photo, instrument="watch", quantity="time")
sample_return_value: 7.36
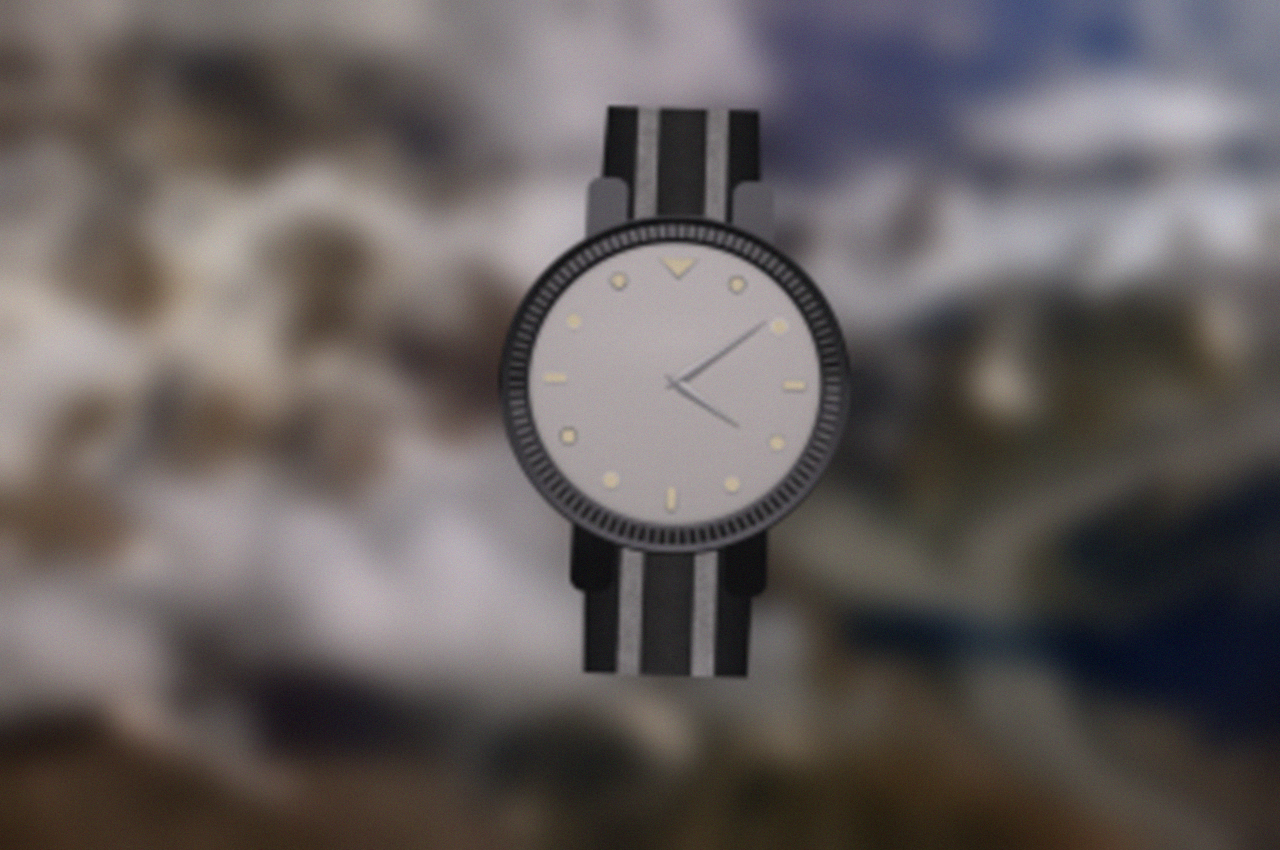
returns 4.09
